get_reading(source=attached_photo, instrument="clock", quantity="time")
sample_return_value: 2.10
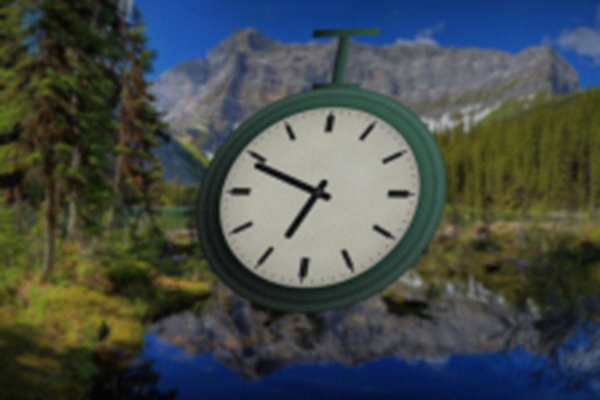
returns 6.49
